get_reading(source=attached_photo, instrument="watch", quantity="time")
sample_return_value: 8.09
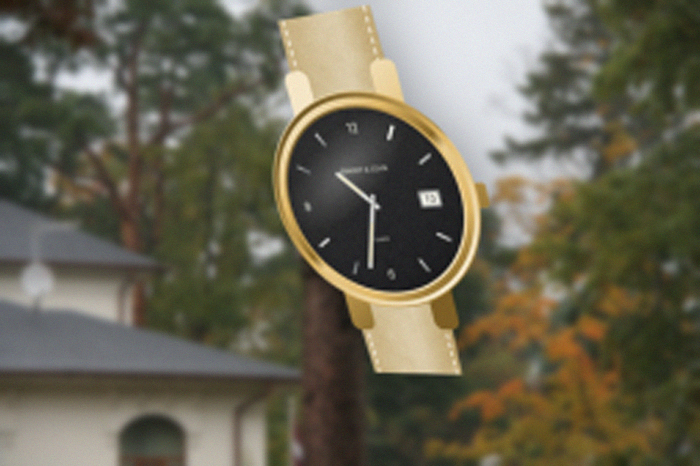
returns 10.33
